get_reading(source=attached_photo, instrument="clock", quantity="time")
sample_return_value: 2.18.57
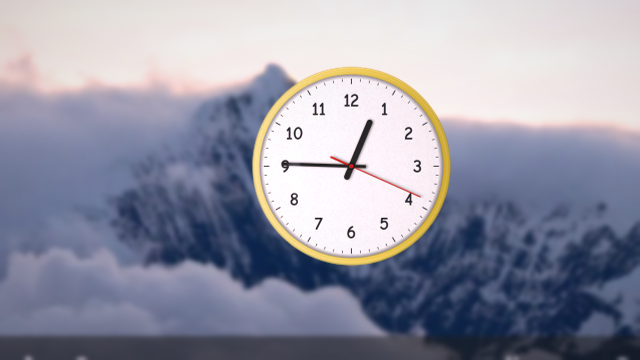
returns 12.45.19
